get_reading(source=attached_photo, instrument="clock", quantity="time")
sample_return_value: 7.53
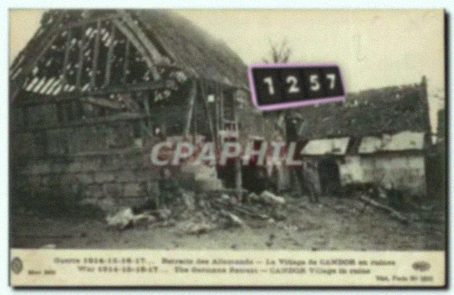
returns 12.57
